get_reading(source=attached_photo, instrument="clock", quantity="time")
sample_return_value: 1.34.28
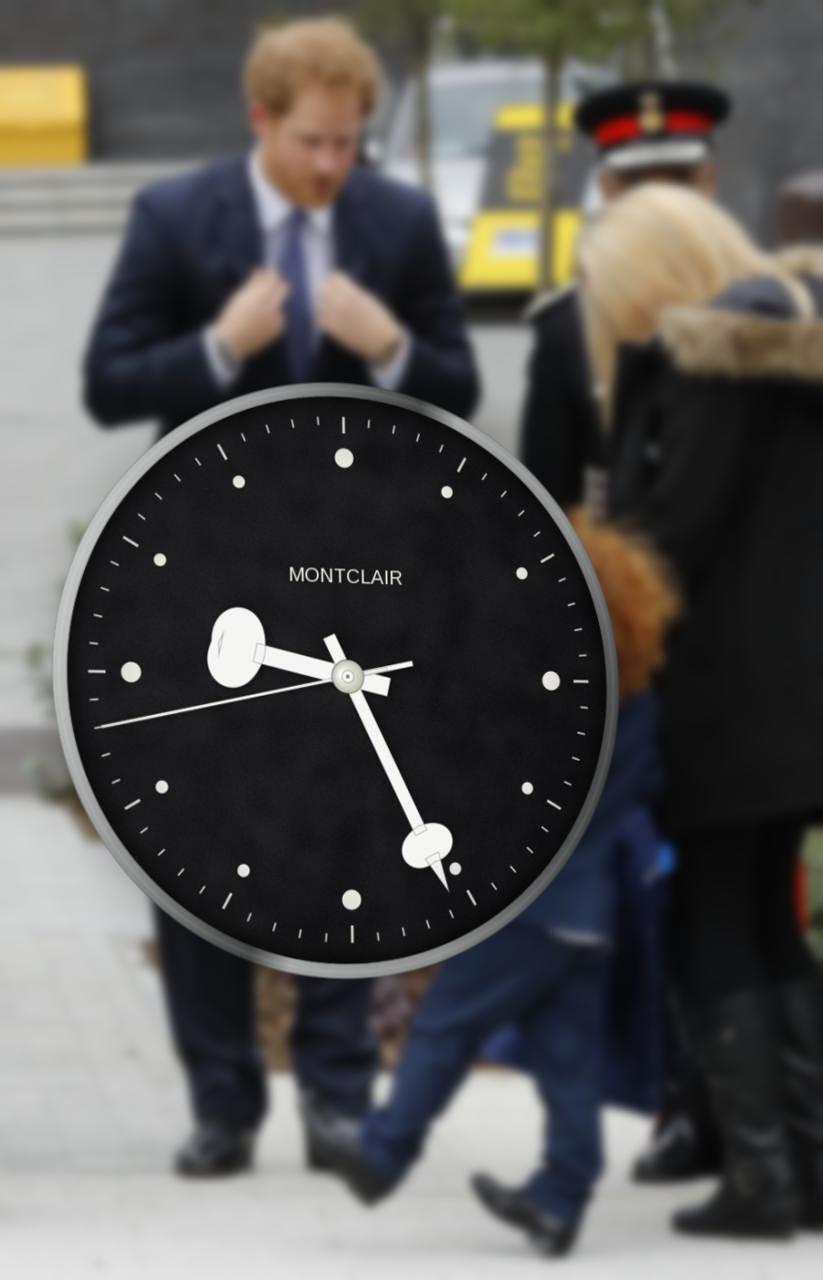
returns 9.25.43
